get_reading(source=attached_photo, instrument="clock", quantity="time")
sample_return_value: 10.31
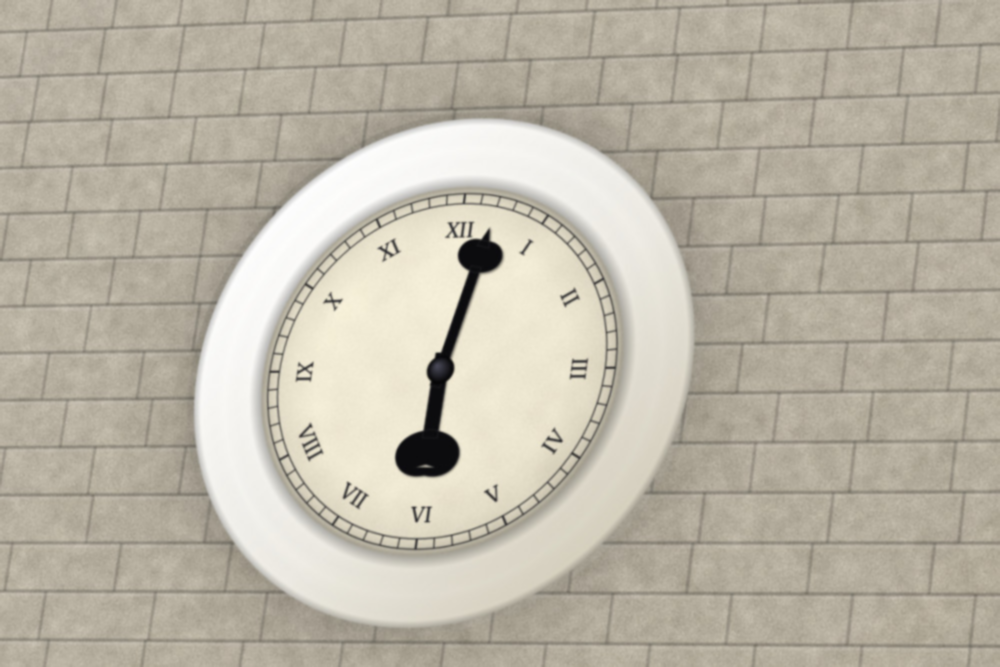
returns 6.02
